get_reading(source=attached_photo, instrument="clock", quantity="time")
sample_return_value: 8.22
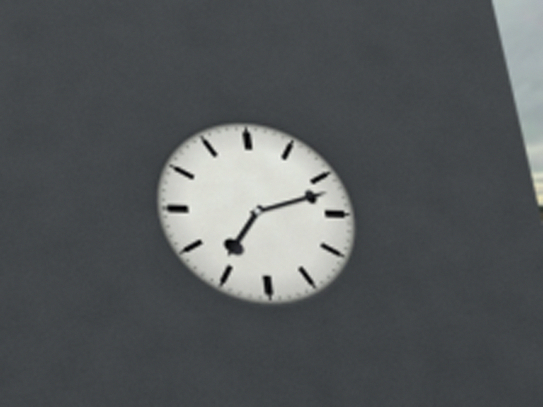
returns 7.12
